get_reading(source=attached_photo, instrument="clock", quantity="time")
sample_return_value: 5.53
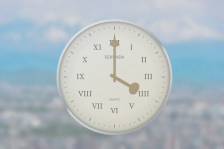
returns 4.00
